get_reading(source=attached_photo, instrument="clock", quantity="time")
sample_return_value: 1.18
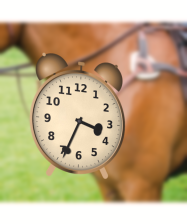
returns 3.34
